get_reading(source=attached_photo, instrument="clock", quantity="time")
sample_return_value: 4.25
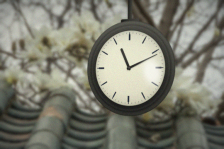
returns 11.11
